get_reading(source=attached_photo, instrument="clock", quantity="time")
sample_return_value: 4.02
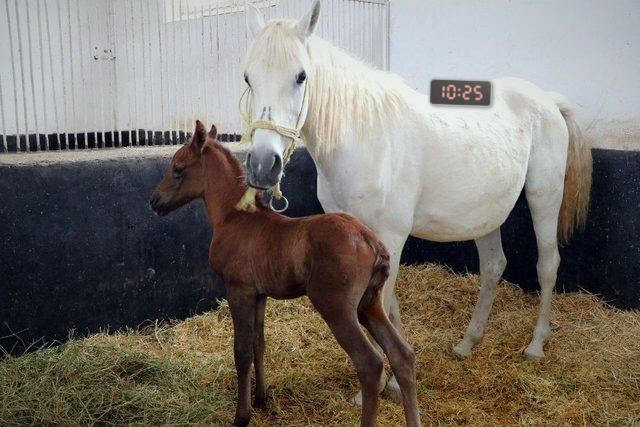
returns 10.25
